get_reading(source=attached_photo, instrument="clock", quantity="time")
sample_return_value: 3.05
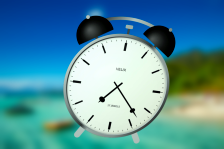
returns 7.23
